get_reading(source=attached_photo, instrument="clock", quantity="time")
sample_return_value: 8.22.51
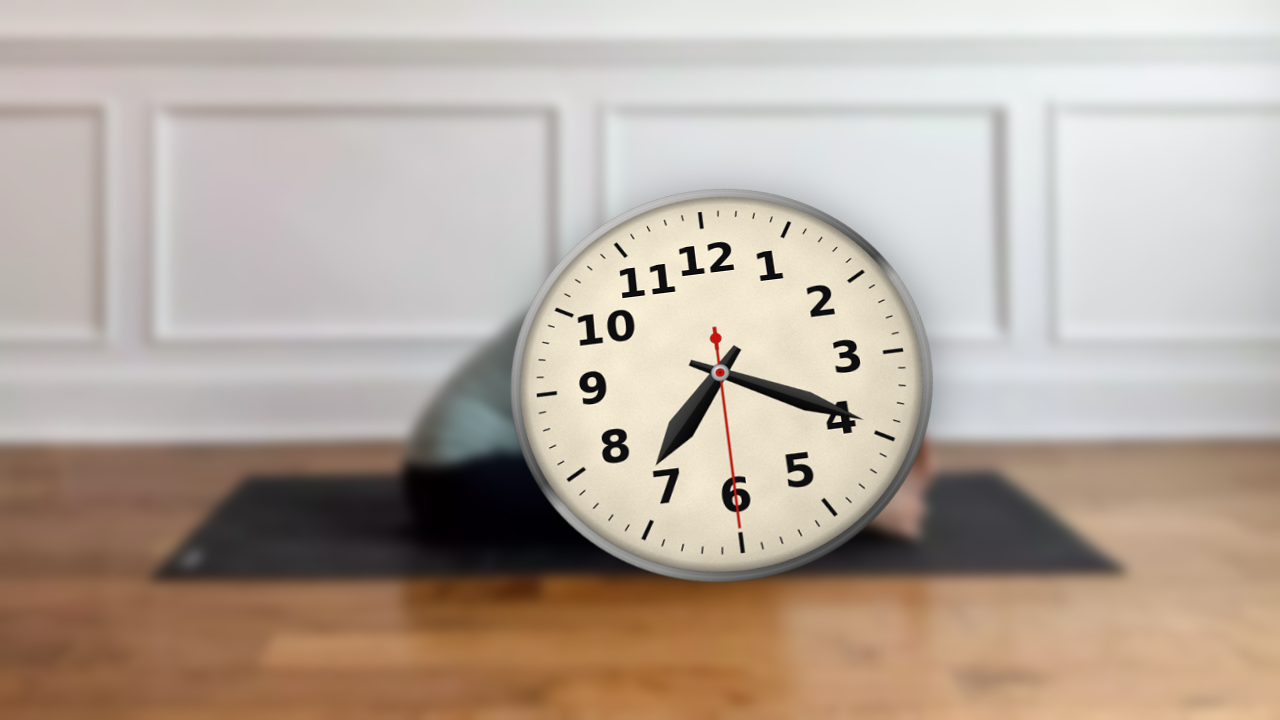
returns 7.19.30
